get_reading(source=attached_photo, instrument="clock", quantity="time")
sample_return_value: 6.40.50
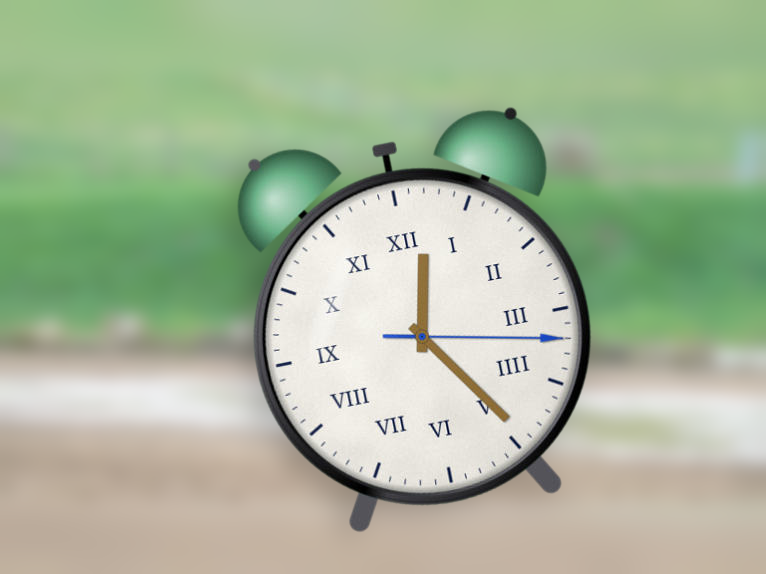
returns 12.24.17
